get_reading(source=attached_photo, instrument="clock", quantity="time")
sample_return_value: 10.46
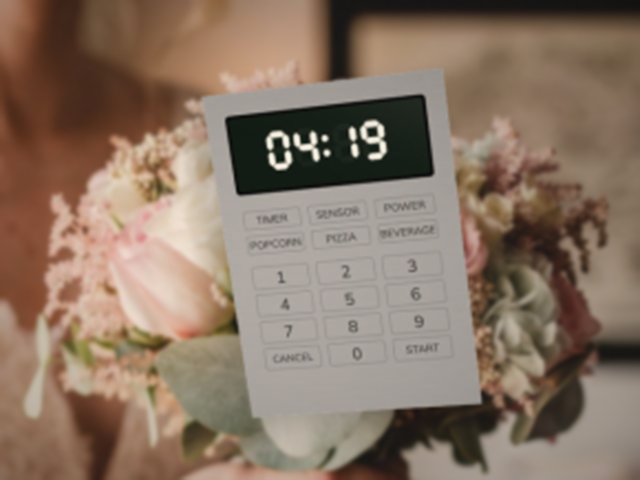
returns 4.19
